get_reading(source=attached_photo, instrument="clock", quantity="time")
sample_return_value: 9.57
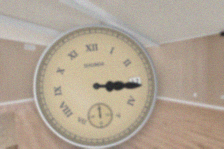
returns 3.16
